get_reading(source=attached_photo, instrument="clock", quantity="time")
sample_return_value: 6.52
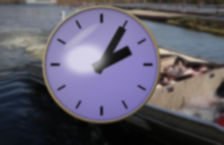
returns 2.05
